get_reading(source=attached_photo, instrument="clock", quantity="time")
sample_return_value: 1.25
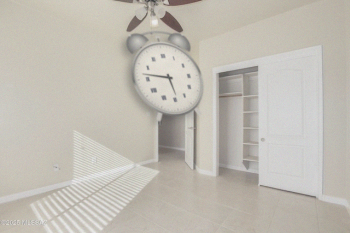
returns 5.47
